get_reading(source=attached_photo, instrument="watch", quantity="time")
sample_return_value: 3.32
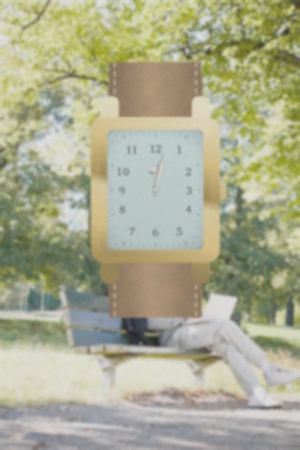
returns 12.02
